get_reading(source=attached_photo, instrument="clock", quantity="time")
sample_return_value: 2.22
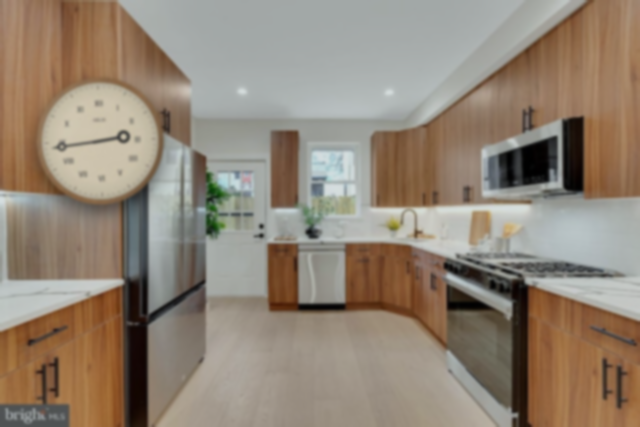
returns 2.44
